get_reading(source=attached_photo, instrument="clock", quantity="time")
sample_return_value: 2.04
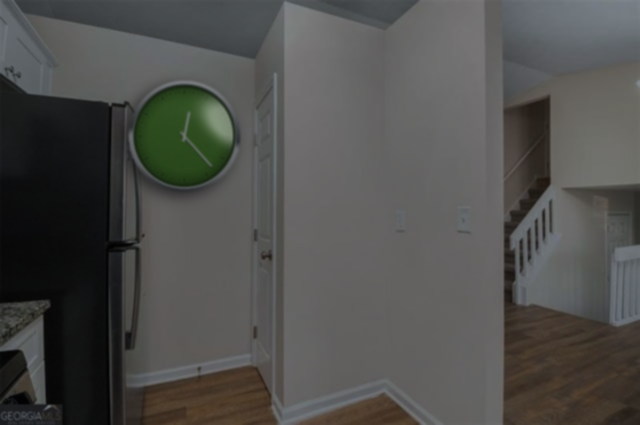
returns 12.23
